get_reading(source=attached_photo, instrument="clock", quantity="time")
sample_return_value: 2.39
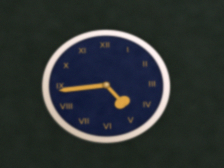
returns 4.44
